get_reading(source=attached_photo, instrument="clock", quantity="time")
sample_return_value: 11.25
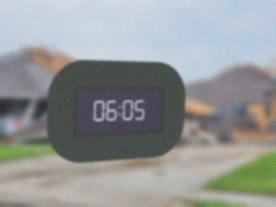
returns 6.05
